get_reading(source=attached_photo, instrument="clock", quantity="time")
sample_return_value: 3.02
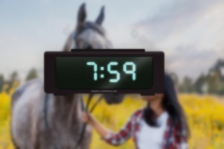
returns 7.59
